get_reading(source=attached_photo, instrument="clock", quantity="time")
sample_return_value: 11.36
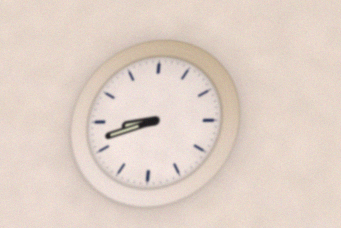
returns 8.42
